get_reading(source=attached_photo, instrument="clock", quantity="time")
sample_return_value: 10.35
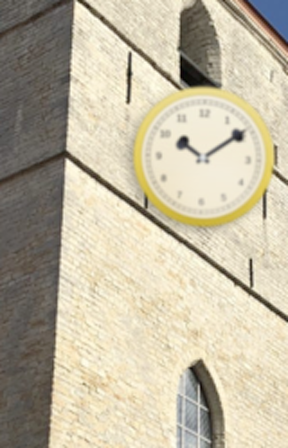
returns 10.09
